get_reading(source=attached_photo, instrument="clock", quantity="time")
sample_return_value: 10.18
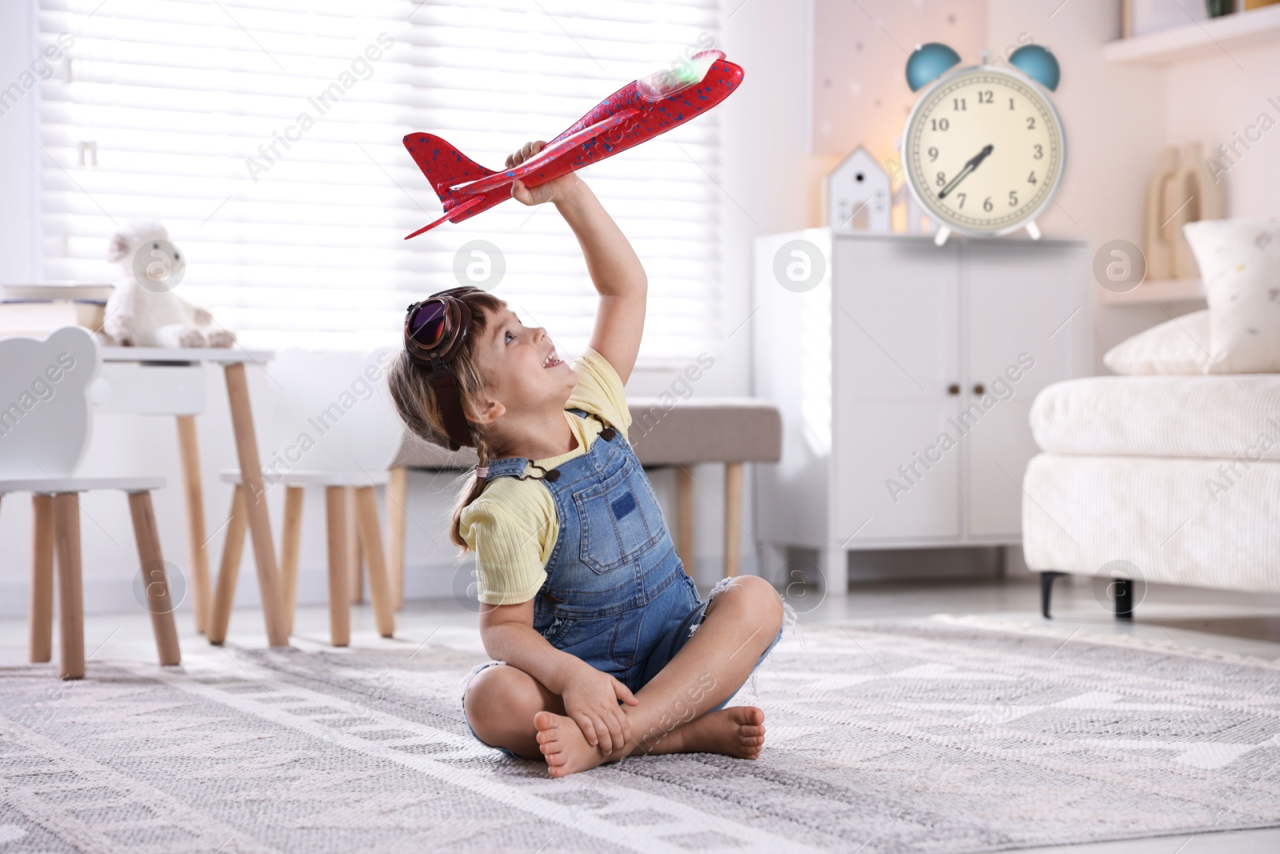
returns 7.38
